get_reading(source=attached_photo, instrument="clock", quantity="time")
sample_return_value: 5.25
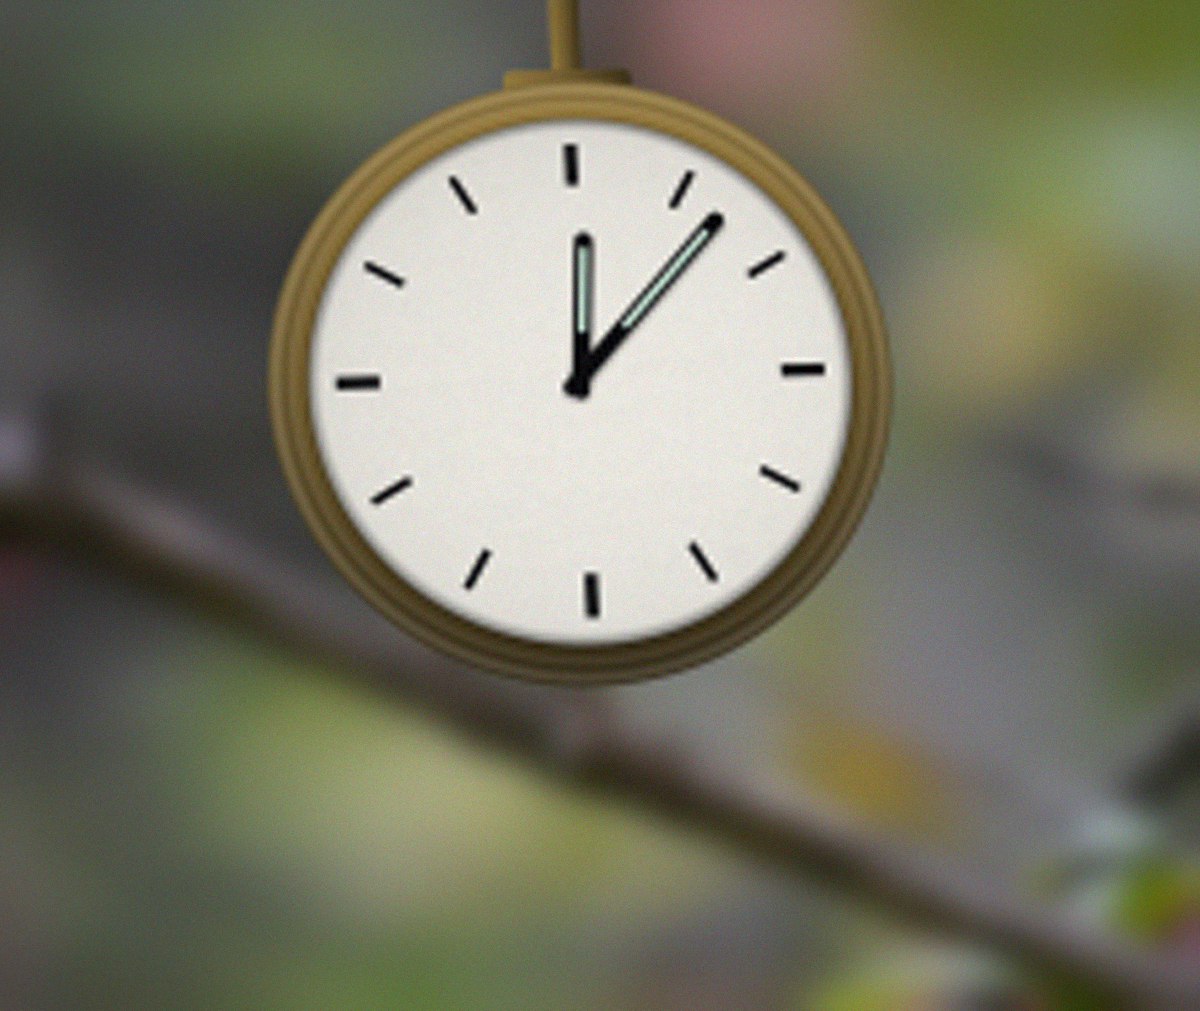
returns 12.07
